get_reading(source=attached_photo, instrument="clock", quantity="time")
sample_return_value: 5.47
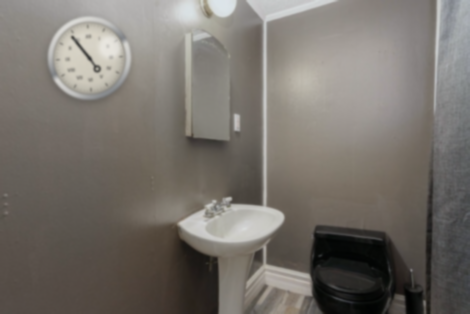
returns 4.54
